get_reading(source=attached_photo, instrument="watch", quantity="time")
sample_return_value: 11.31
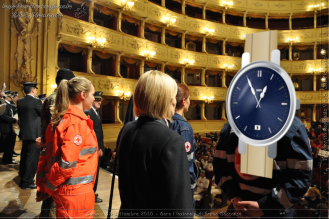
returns 12.55
